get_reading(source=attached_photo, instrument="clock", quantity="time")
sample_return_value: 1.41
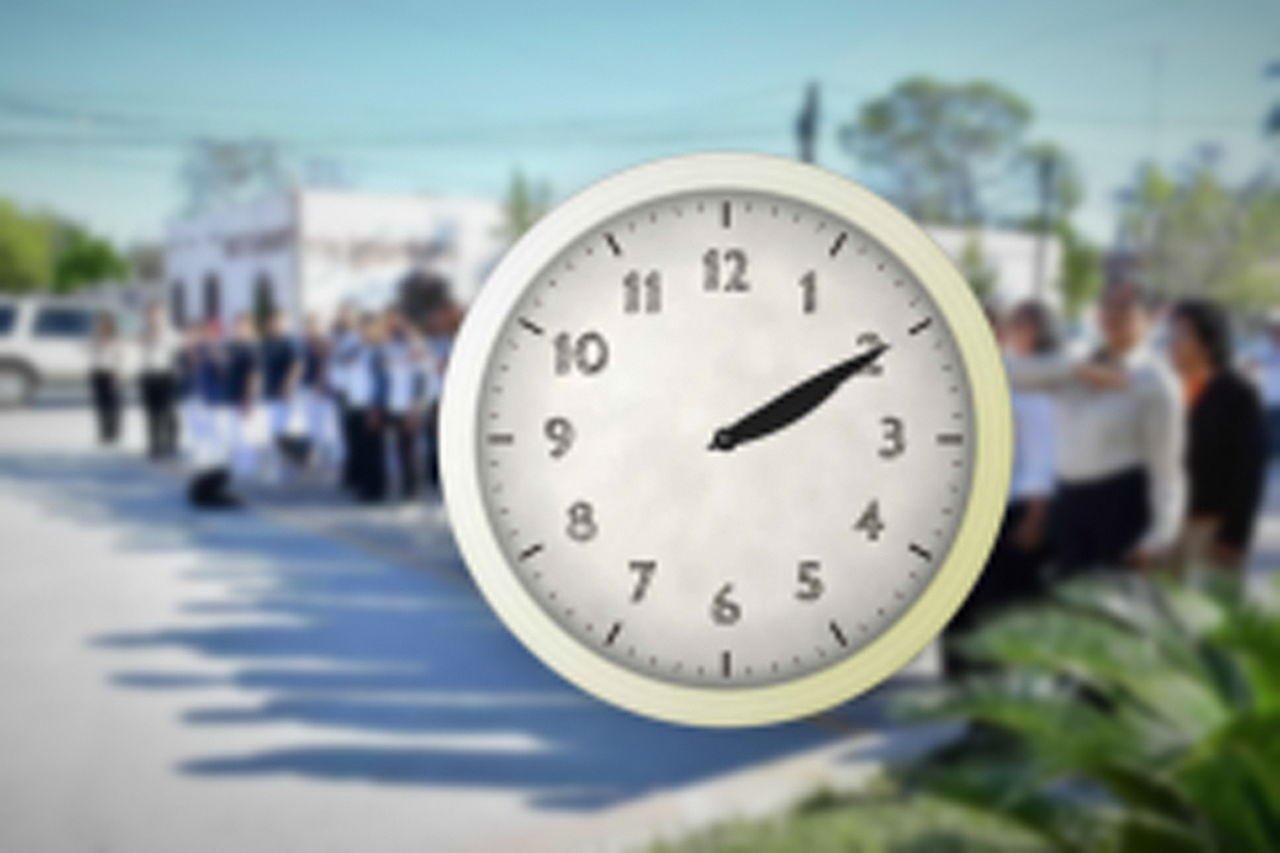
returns 2.10
